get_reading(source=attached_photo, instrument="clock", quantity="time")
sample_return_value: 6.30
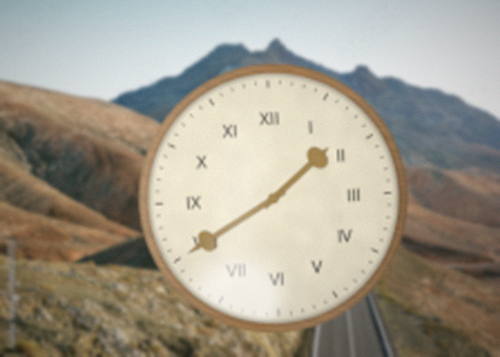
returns 1.40
